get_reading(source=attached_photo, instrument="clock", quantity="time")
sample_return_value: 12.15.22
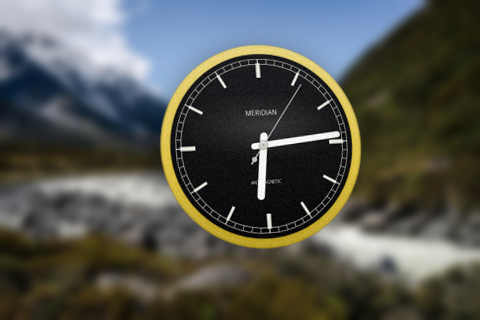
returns 6.14.06
